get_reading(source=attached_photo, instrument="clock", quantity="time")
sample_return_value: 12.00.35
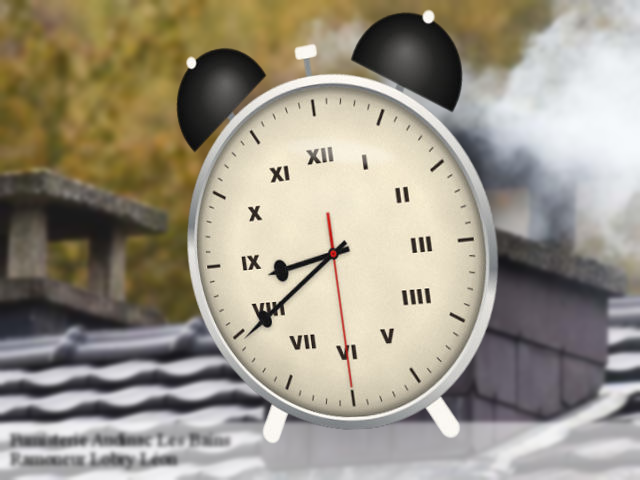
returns 8.39.30
